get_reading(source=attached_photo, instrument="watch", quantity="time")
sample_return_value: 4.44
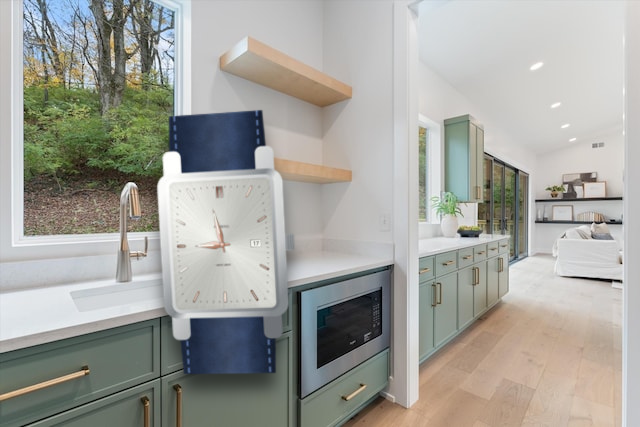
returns 8.58
